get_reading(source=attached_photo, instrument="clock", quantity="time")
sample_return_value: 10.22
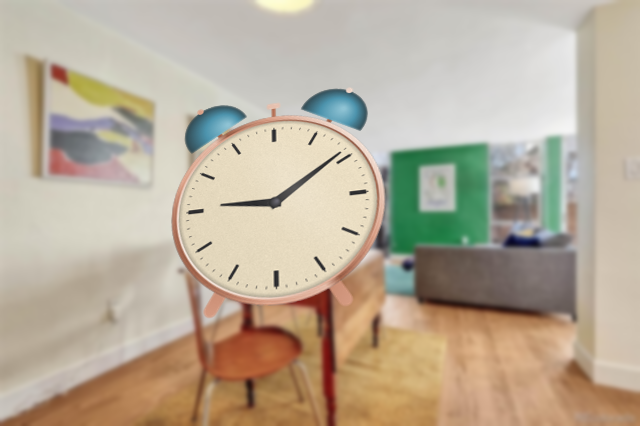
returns 9.09
